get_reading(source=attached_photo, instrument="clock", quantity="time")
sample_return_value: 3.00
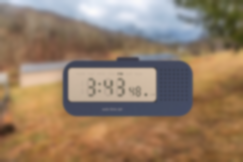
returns 3.43
